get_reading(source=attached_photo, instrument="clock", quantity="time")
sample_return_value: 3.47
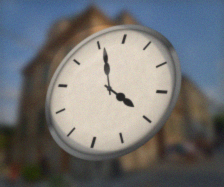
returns 3.56
